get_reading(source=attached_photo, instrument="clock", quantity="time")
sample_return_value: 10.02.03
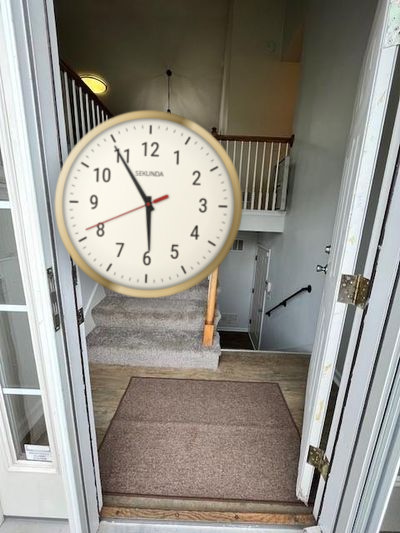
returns 5.54.41
